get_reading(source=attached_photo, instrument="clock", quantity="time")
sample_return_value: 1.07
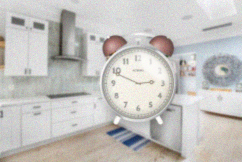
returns 2.49
